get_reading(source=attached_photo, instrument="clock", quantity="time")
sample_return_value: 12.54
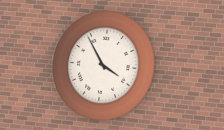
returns 3.54
